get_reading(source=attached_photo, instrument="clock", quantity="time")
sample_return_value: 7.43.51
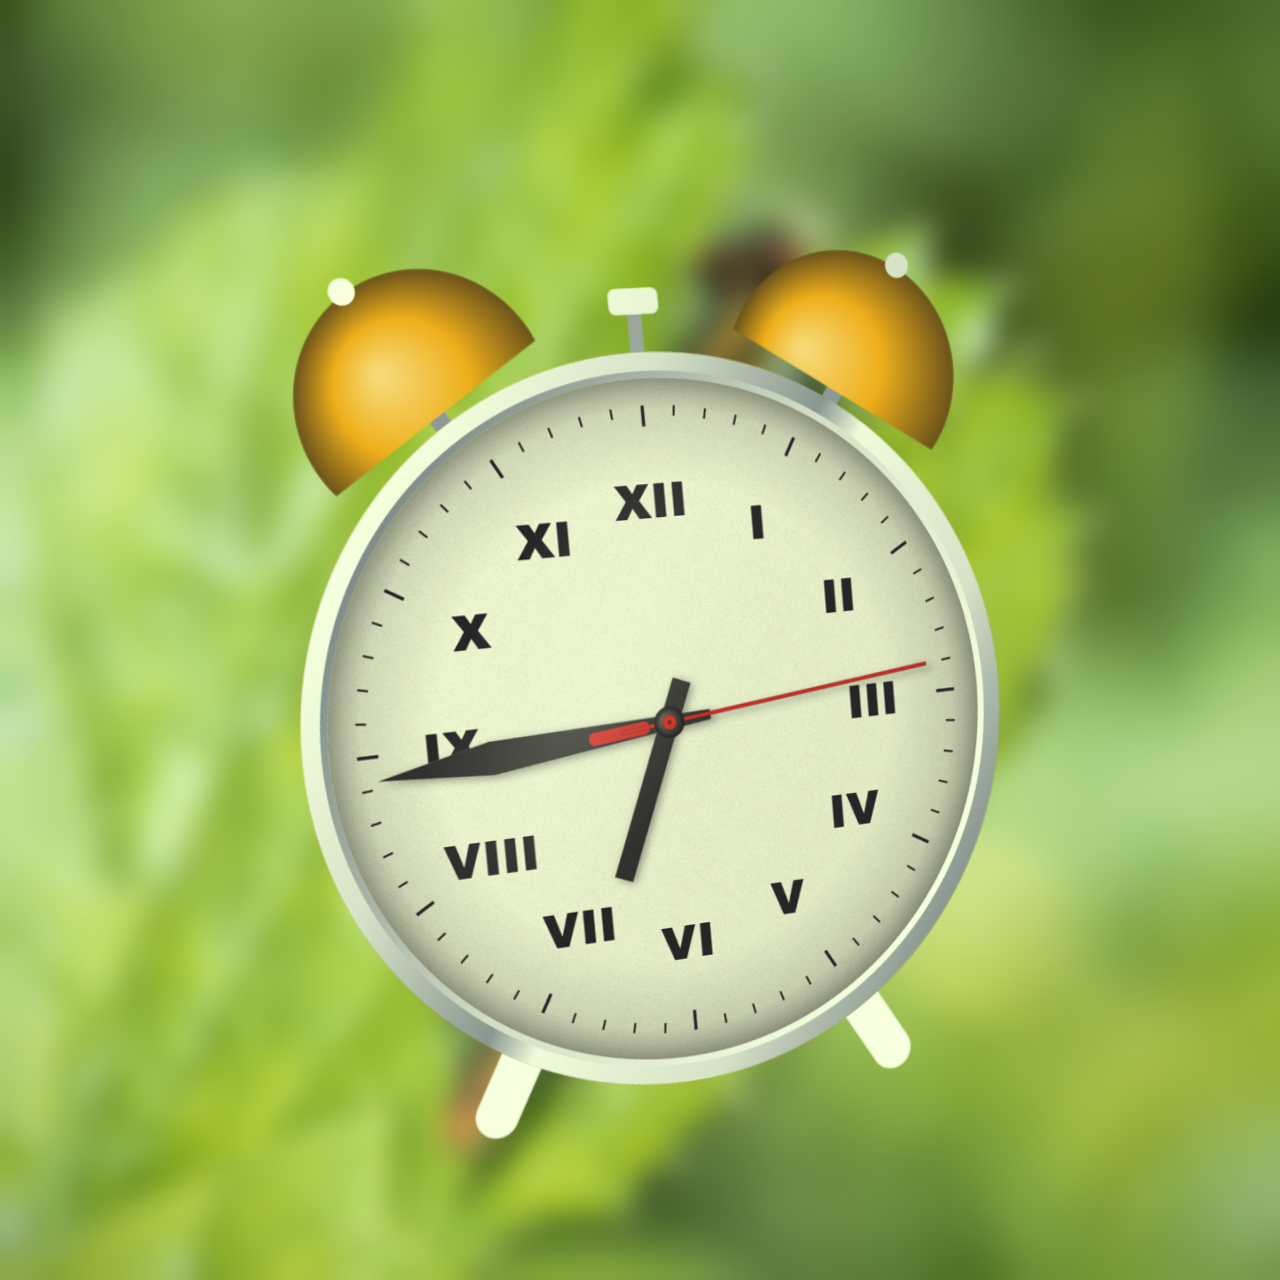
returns 6.44.14
